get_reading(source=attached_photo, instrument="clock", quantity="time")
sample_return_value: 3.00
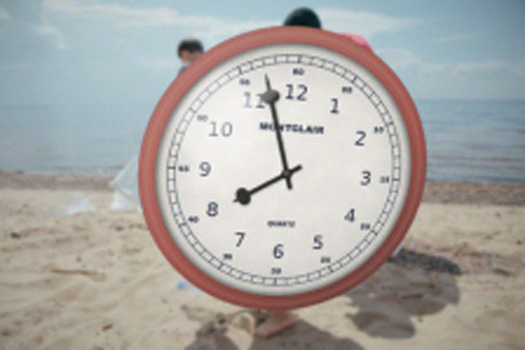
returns 7.57
